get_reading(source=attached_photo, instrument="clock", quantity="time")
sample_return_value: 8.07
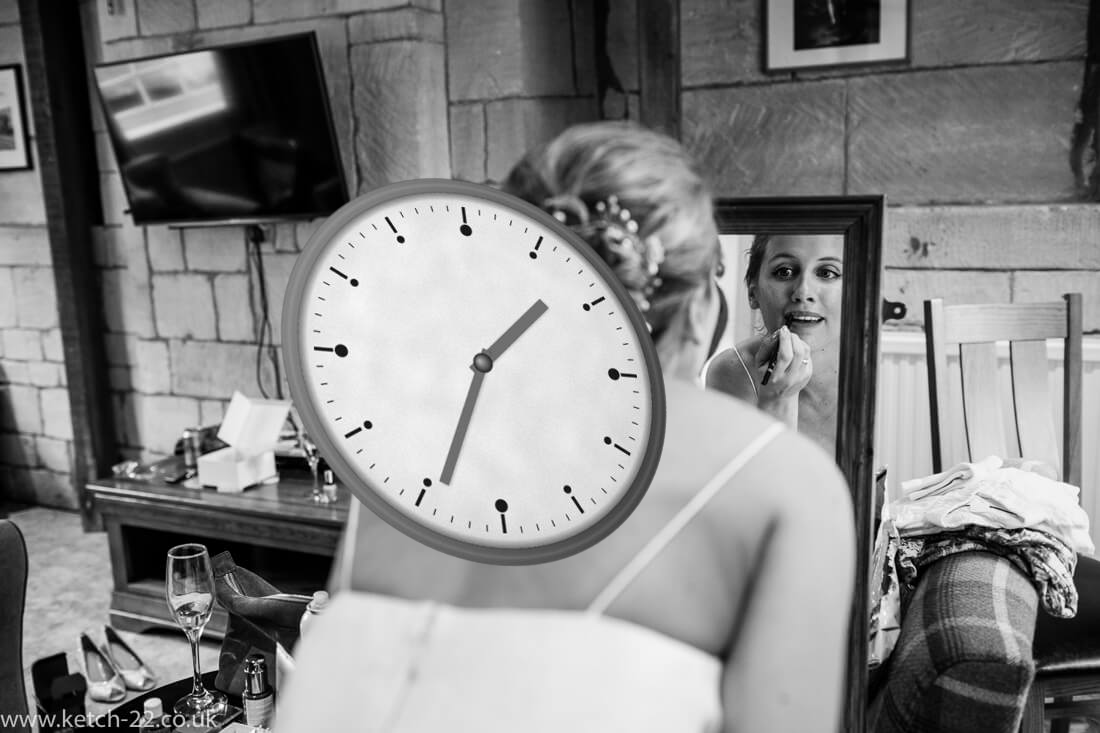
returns 1.34
